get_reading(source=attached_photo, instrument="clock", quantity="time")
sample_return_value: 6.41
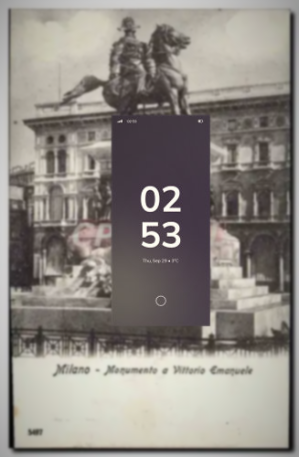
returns 2.53
